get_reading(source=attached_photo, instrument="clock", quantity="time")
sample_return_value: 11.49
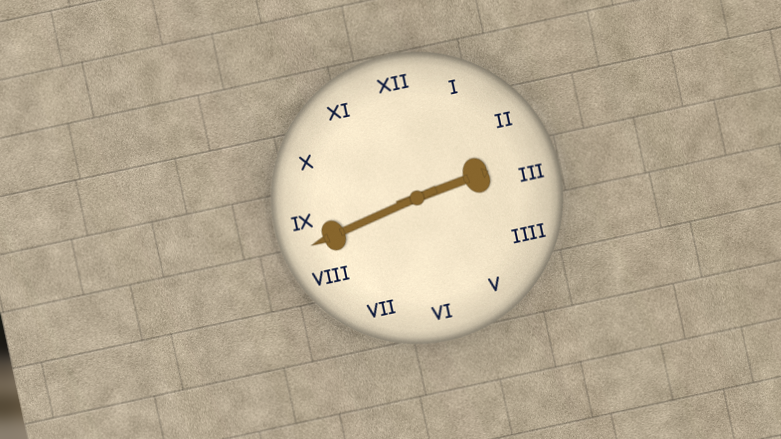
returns 2.43
